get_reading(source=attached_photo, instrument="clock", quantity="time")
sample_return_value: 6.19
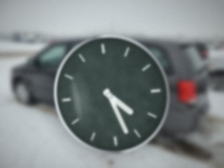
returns 4.27
